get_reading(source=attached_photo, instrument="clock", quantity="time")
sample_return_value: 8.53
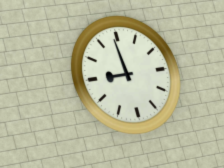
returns 8.59
